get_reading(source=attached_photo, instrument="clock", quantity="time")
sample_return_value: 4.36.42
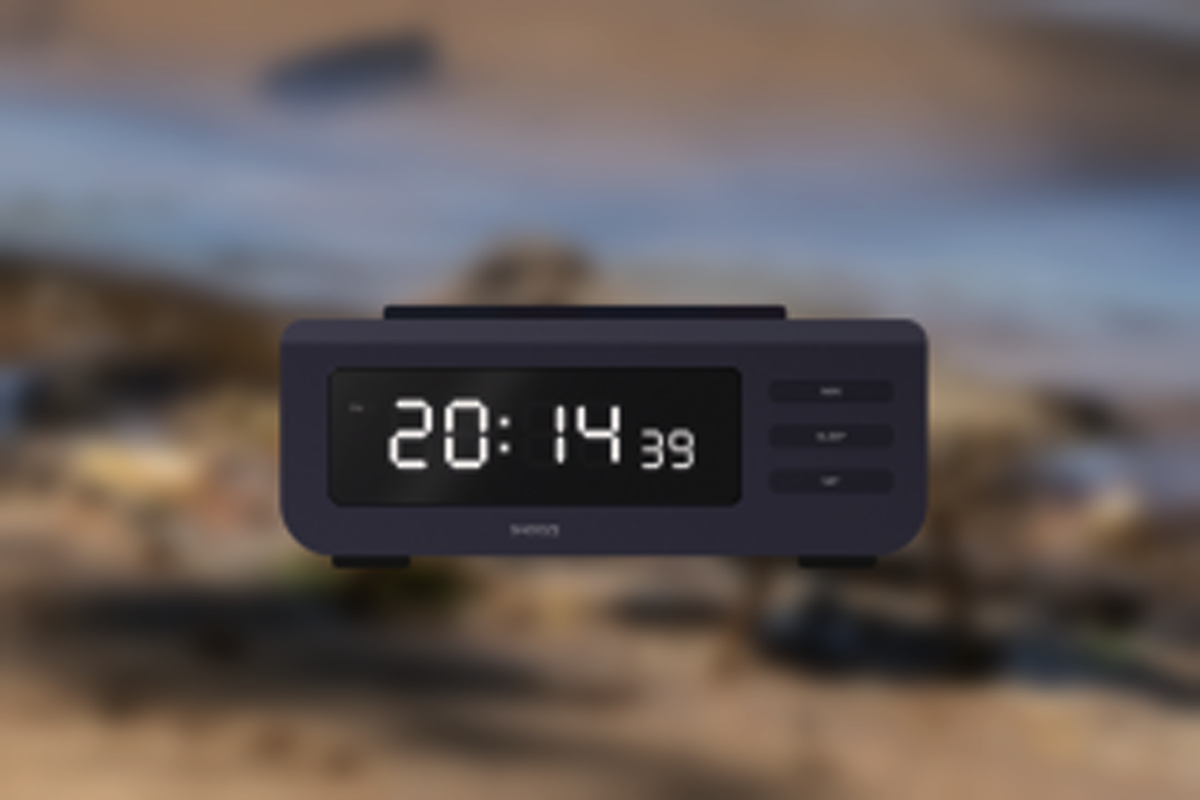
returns 20.14.39
